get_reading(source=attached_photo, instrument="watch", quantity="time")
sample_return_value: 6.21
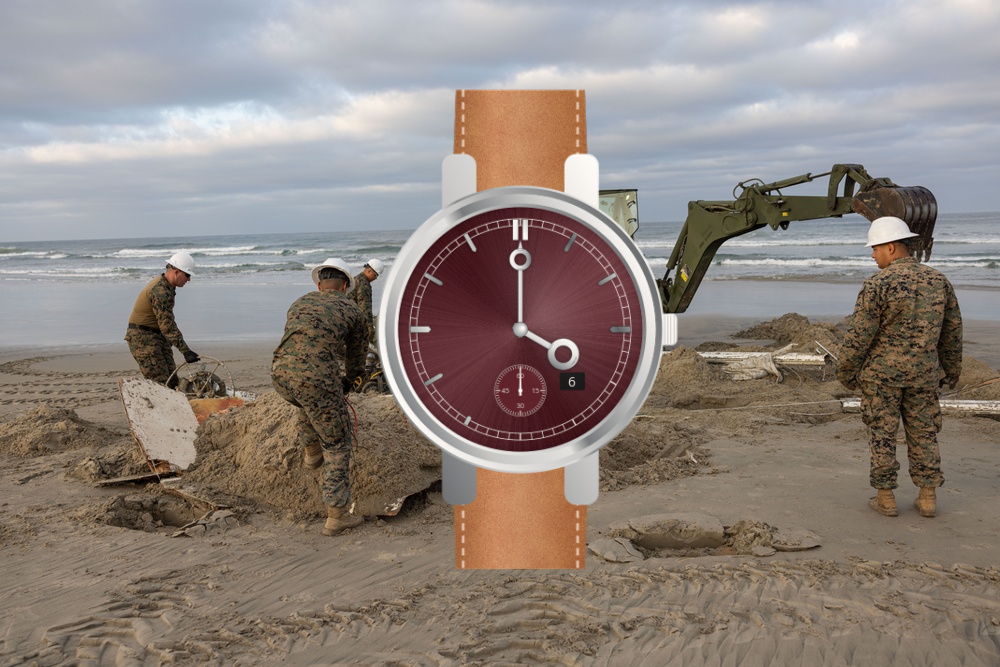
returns 4.00
